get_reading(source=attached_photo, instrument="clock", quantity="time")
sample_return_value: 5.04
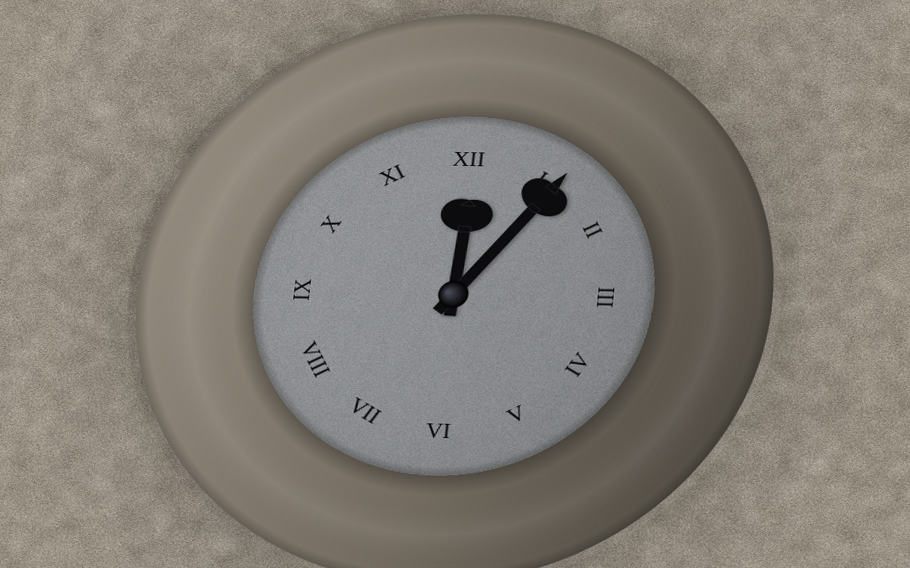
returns 12.06
